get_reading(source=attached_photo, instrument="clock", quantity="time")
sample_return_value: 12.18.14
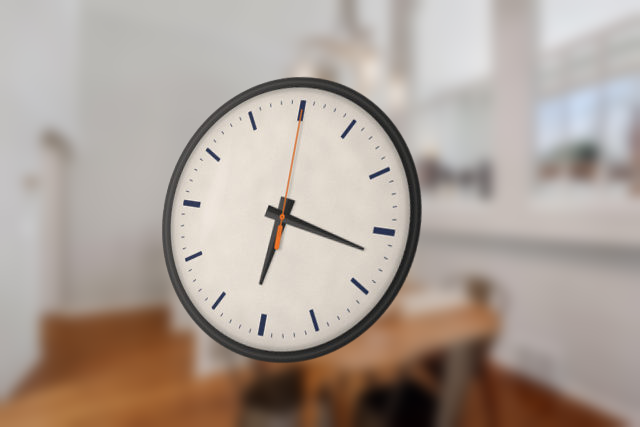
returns 6.17.00
